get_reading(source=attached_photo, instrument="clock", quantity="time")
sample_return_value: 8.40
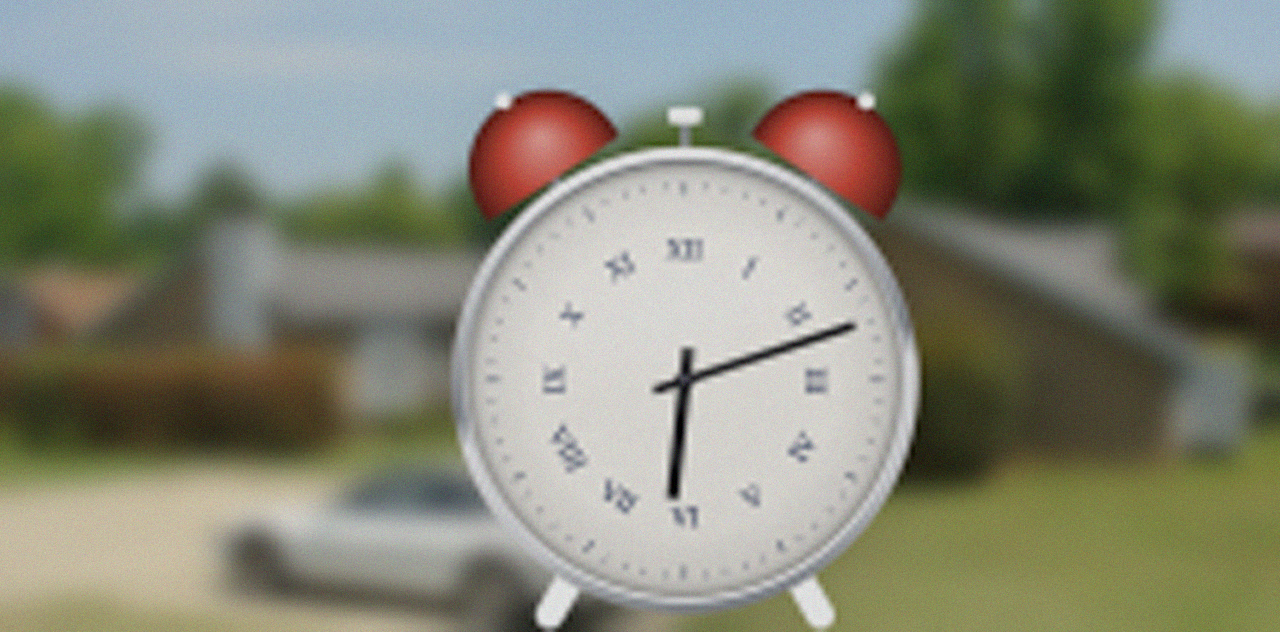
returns 6.12
